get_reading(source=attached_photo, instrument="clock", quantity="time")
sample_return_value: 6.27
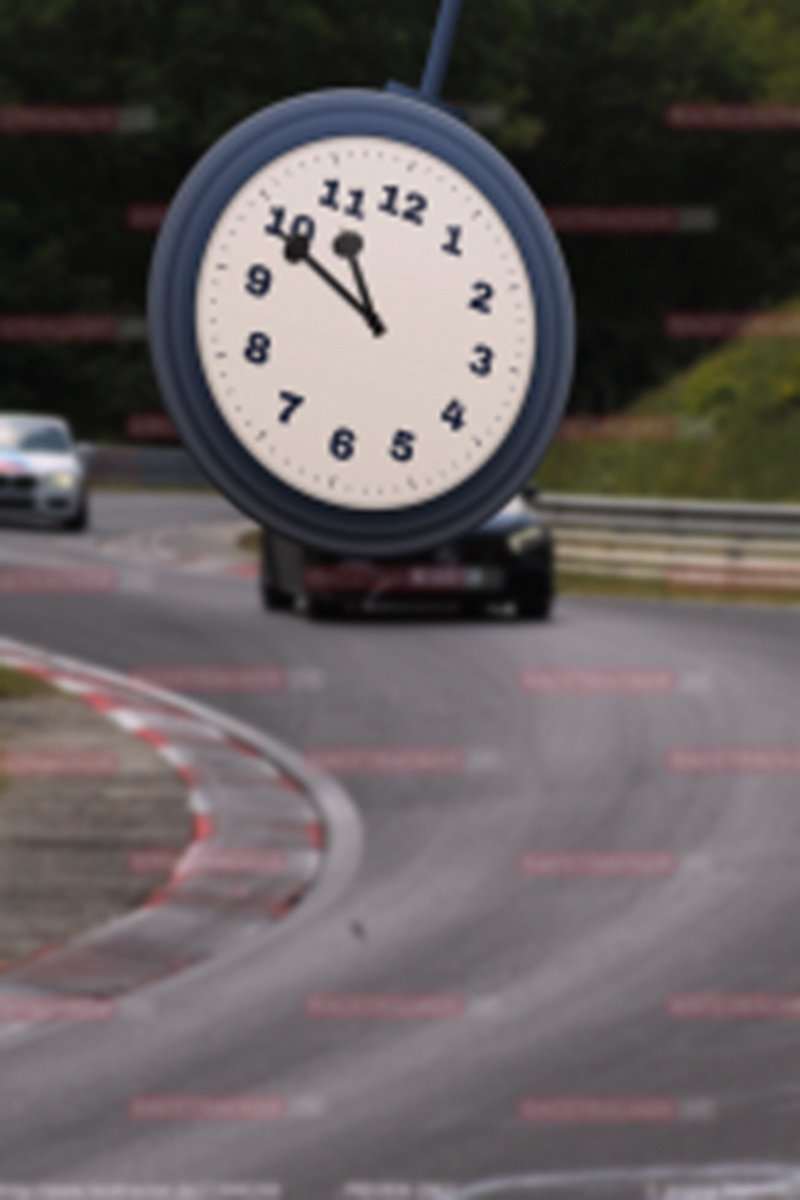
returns 10.49
